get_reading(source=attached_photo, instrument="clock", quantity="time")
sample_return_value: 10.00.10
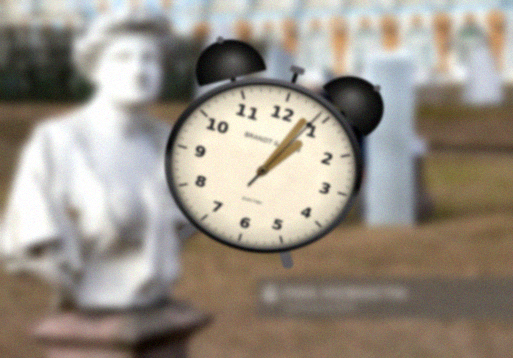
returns 1.03.04
